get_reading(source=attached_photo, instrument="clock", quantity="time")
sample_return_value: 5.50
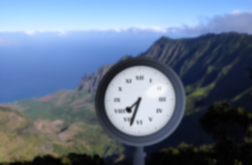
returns 7.33
